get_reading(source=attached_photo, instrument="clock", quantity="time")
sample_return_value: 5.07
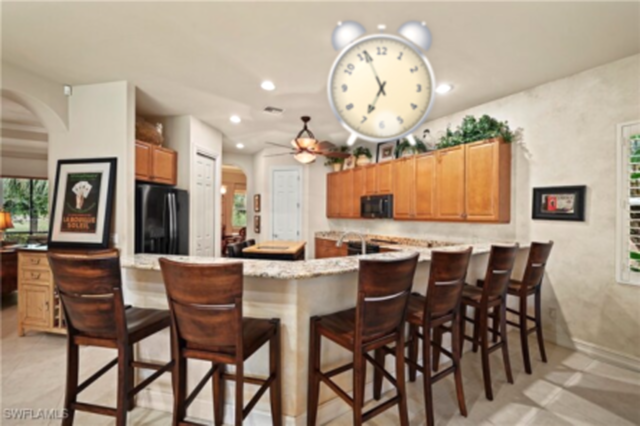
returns 6.56
